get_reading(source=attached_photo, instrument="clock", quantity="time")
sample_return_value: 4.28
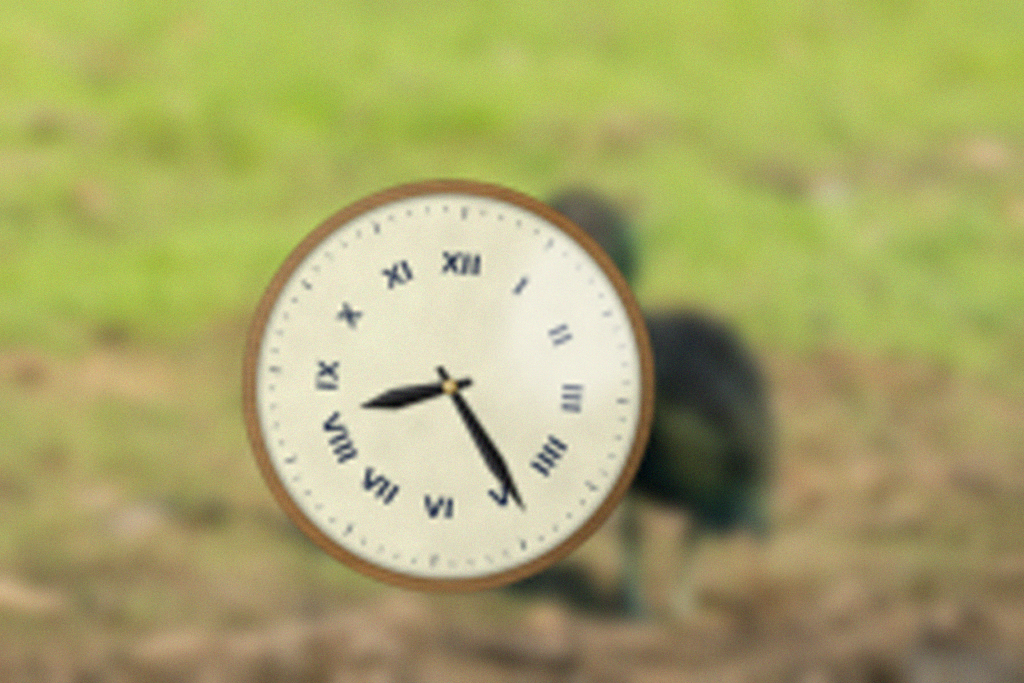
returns 8.24
